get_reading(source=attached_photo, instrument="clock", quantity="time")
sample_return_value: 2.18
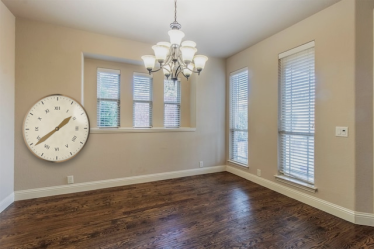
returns 1.39
